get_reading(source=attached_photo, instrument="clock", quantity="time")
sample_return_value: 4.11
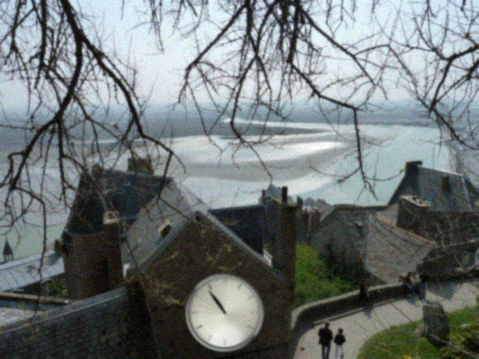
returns 10.54
